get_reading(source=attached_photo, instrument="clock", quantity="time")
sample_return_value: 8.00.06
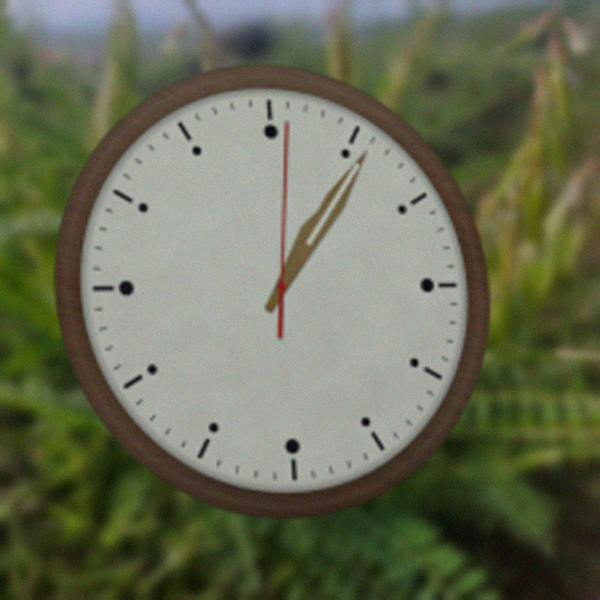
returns 1.06.01
